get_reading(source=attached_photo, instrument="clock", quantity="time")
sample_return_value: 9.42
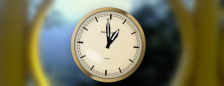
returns 12.59
